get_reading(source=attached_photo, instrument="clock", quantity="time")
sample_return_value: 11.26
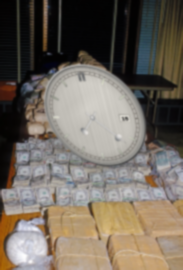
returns 7.22
